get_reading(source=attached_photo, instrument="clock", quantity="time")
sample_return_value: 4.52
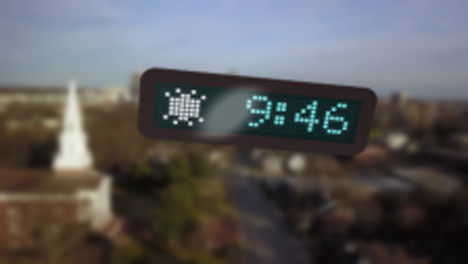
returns 9.46
